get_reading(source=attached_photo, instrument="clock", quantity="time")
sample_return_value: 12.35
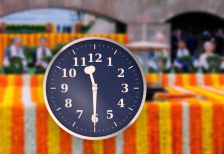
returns 11.30
